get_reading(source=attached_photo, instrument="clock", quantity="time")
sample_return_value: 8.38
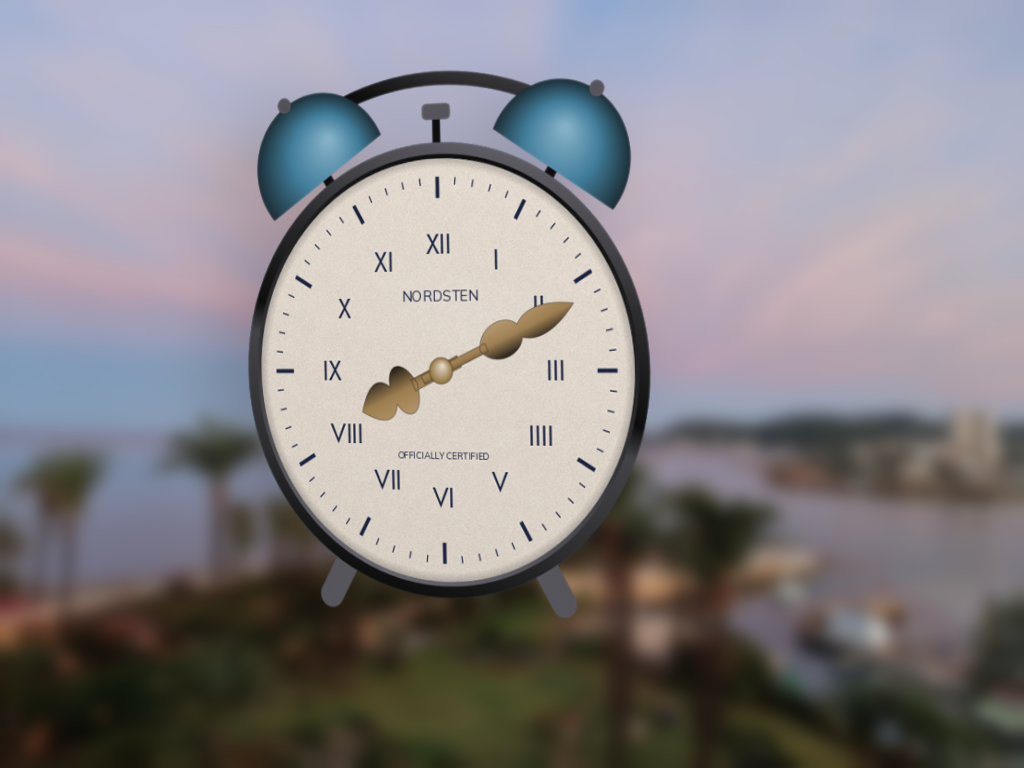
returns 8.11
